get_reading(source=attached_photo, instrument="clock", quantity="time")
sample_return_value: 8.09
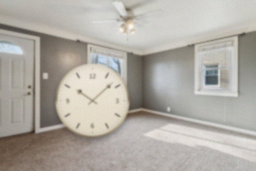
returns 10.08
